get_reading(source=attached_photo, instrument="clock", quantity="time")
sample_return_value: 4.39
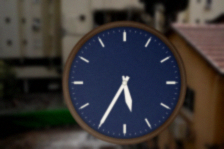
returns 5.35
